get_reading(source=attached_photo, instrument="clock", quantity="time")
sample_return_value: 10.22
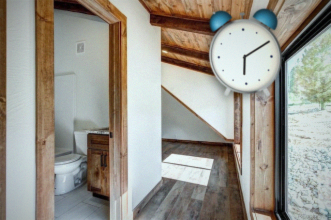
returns 6.10
